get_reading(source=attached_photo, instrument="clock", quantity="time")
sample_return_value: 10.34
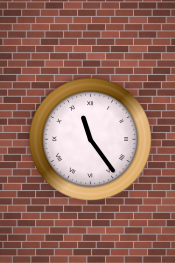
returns 11.24
